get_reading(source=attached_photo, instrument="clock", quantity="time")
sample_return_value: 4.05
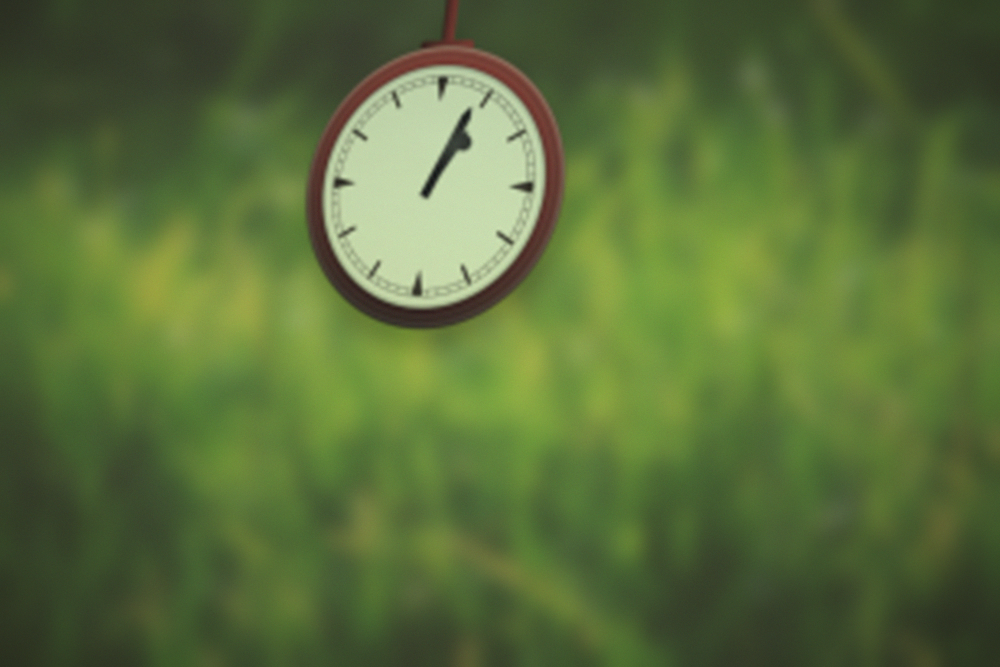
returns 1.04
